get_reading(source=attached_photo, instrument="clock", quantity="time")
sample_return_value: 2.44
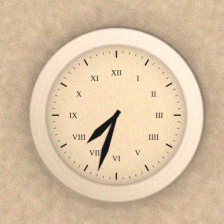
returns 7.33
